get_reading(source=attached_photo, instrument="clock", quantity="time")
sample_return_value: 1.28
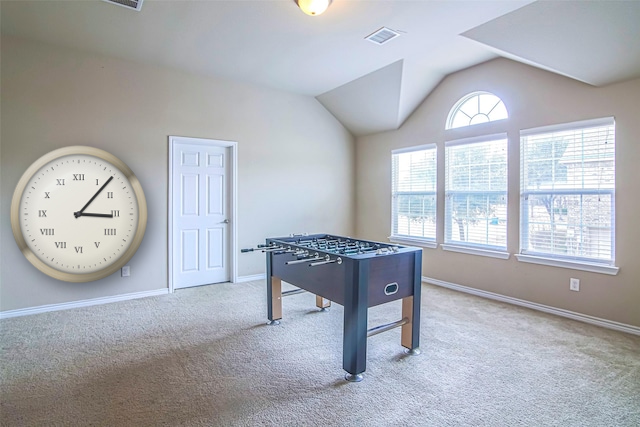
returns 3.07
